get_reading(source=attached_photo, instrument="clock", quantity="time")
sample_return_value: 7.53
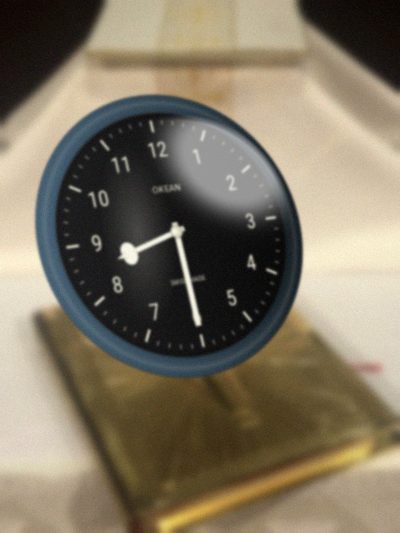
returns 8.30
